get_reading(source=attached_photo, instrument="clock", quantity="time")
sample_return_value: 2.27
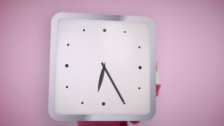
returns 6.25
